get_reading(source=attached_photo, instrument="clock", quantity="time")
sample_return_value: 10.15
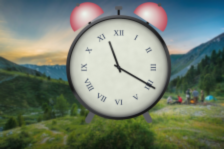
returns 11.20
